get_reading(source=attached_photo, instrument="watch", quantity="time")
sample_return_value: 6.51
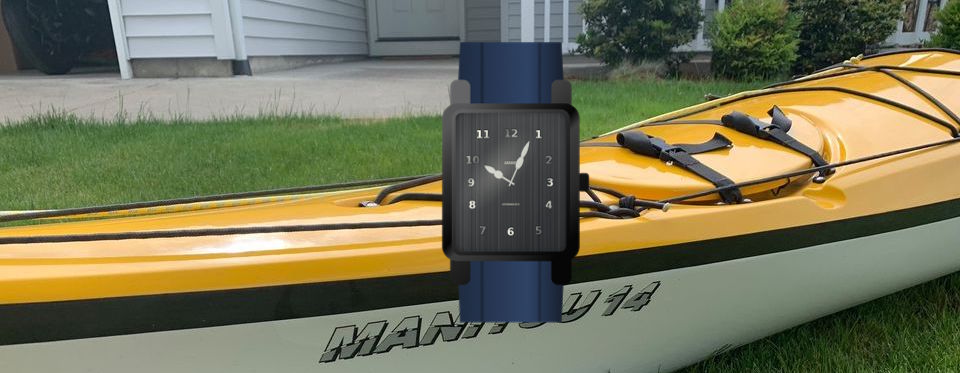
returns 10.04
